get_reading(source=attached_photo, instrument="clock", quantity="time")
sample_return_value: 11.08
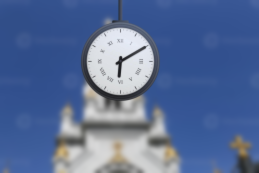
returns 6.10
